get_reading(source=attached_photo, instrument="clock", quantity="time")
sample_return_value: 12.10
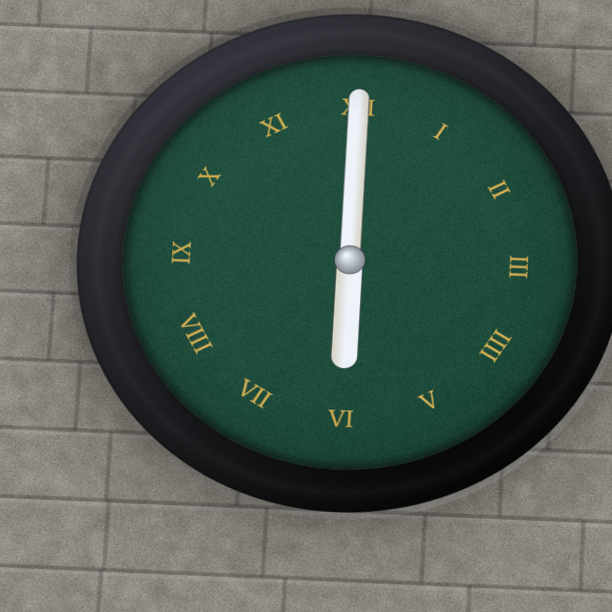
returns 6.00
